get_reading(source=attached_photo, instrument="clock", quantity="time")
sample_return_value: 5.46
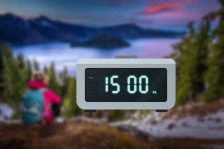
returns 15.00
